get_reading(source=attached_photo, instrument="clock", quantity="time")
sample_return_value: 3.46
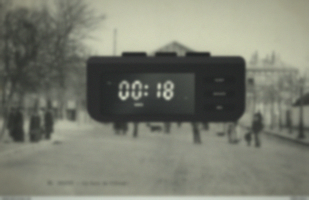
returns 0.18
